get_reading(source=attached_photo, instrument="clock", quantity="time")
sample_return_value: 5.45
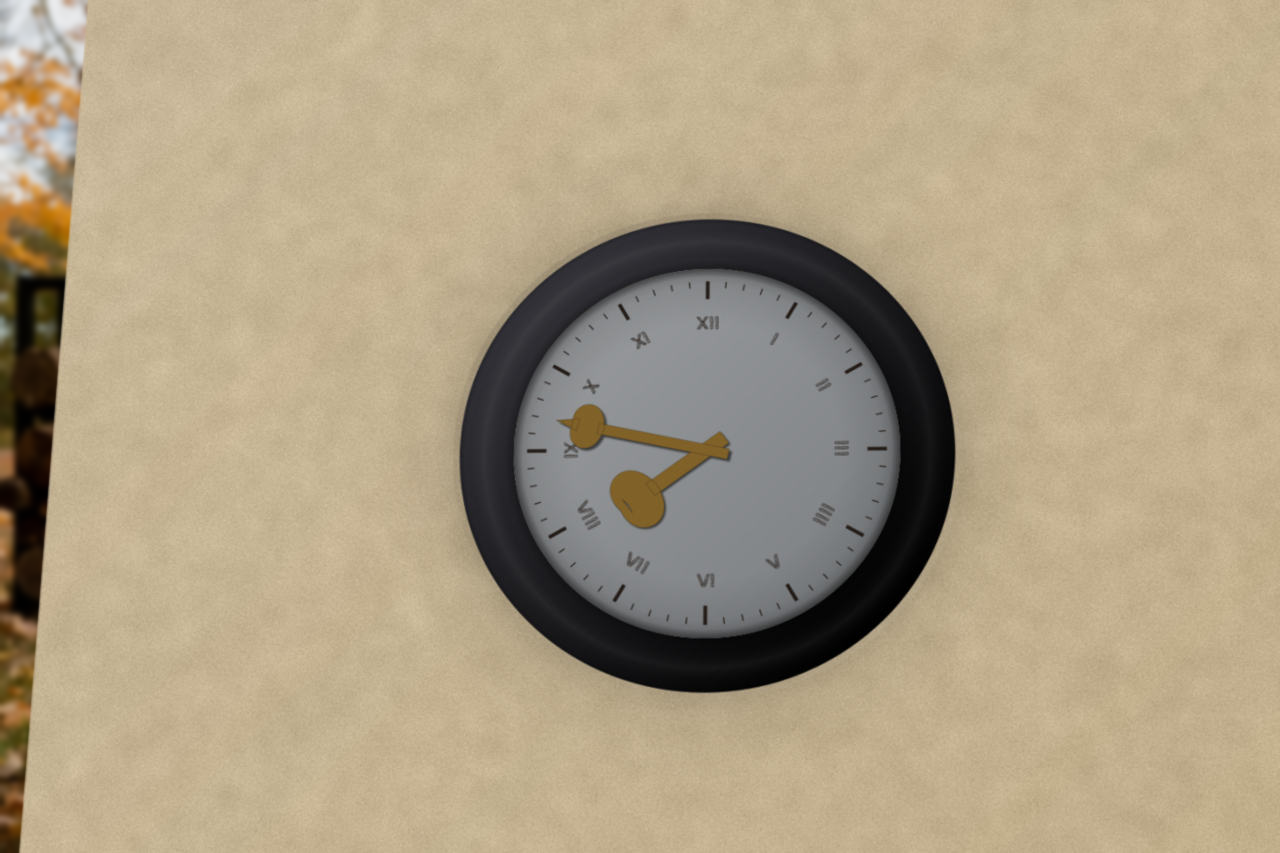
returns 7.47
